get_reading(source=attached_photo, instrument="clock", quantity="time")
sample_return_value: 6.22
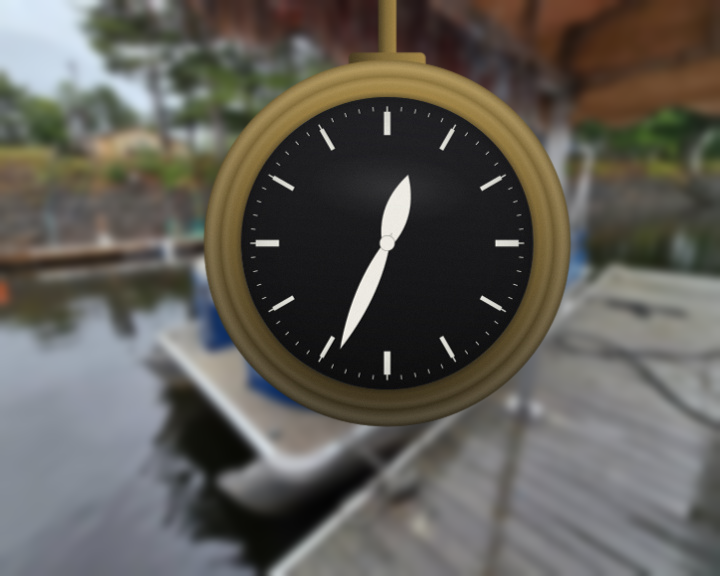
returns 12.34
